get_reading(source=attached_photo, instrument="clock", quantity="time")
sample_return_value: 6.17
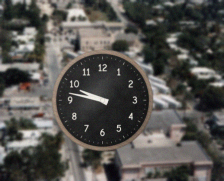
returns 9.47
